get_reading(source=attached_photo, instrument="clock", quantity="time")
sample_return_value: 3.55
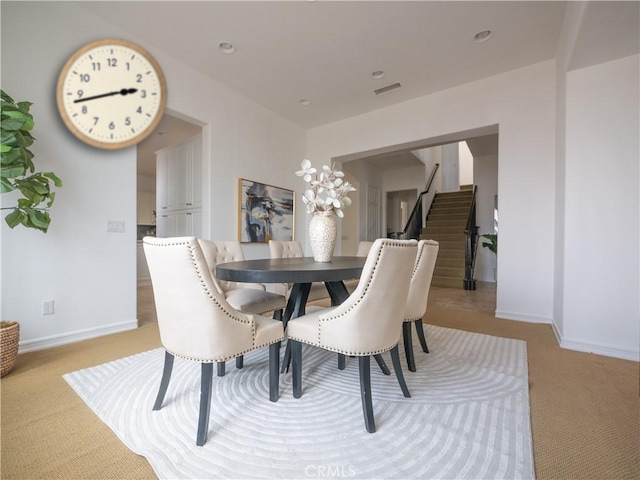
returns 2.43
